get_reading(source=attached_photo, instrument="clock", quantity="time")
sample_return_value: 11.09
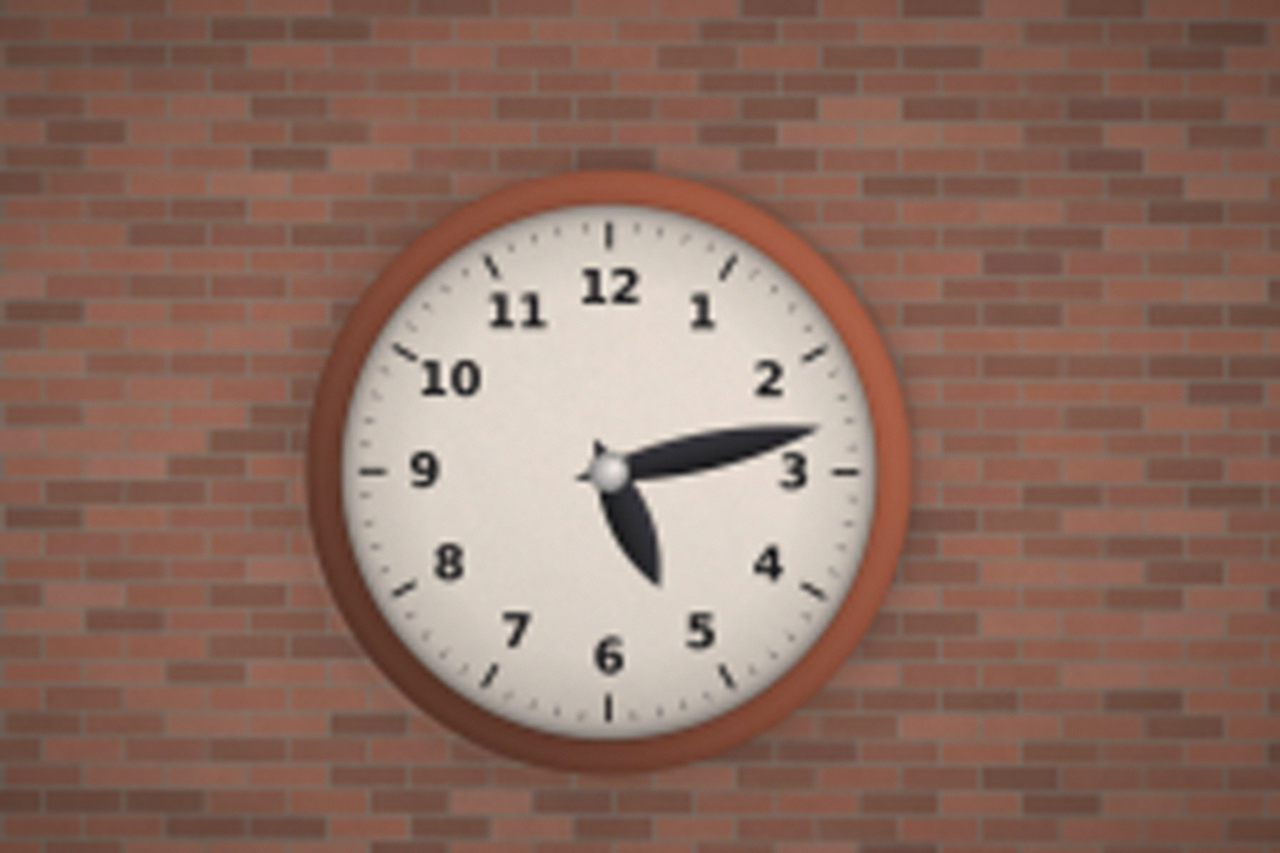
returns 5.13
